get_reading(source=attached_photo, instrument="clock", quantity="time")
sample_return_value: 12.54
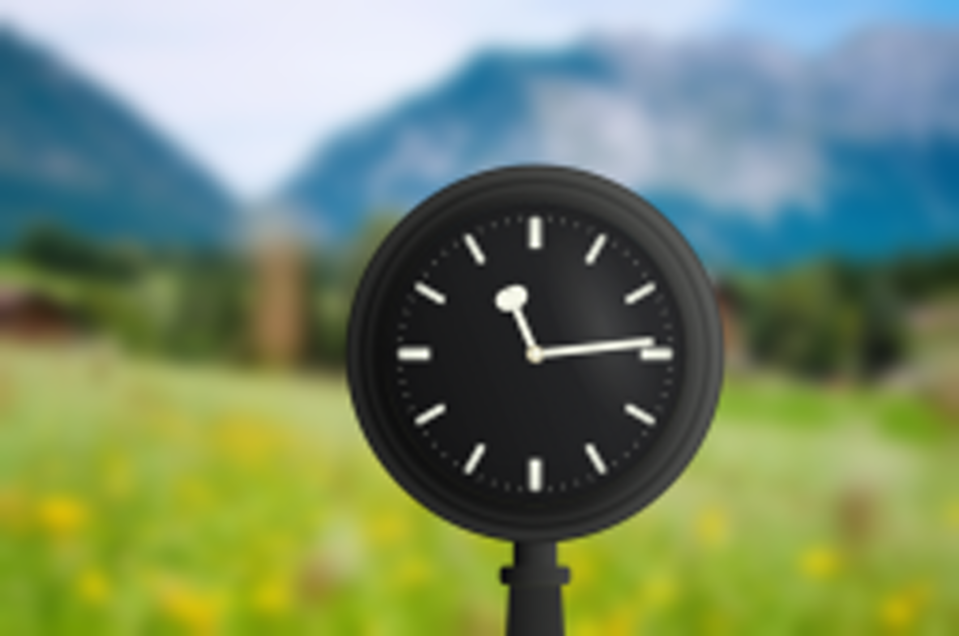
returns 11.14
